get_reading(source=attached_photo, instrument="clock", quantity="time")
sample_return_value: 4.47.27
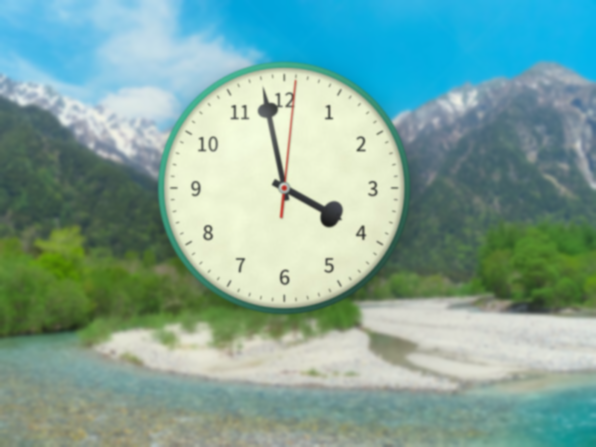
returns 3.58.01
